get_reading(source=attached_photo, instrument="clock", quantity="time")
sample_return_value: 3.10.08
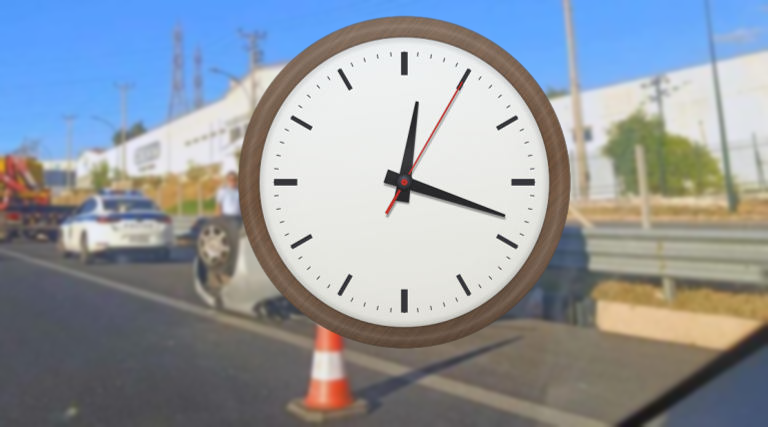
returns 12.18.05
